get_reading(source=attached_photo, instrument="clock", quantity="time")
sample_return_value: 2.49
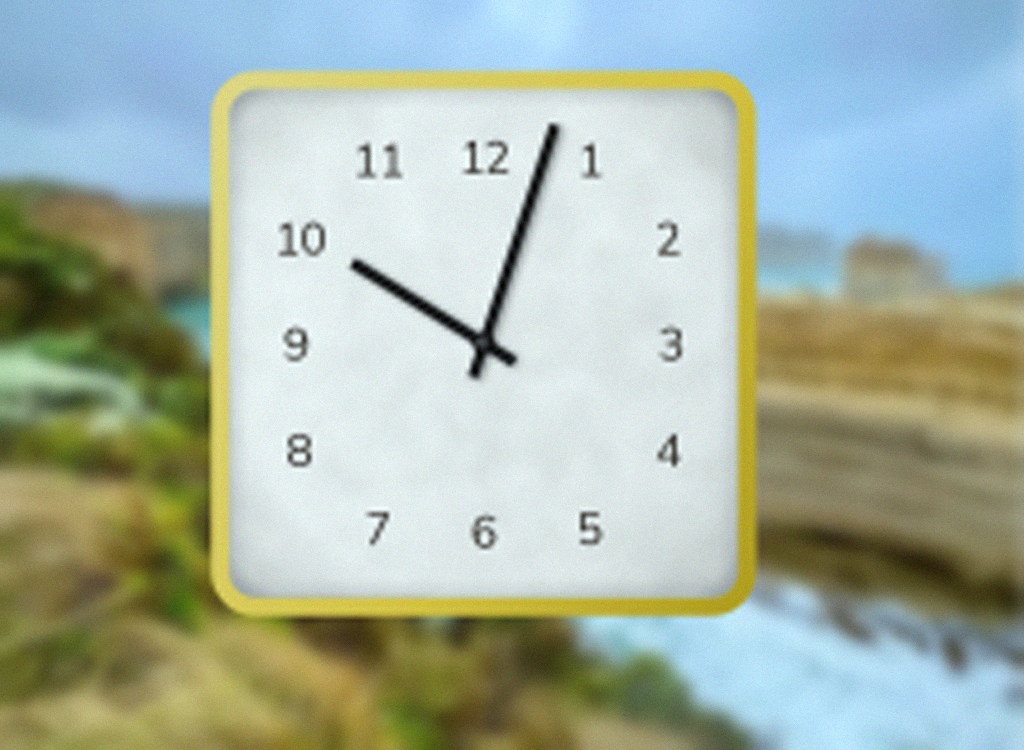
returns 10.03
